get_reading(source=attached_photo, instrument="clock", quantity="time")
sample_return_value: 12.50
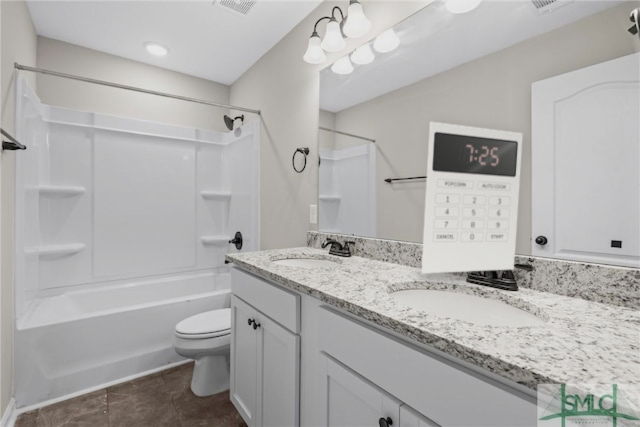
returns 7.25
